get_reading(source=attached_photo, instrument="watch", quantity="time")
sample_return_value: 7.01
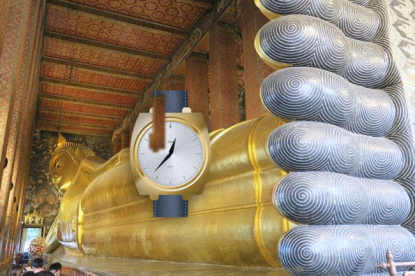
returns 12.37
